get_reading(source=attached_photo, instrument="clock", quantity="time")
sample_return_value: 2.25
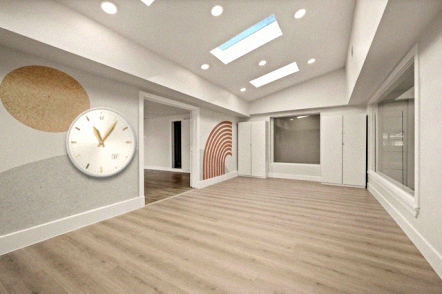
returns 11.06
